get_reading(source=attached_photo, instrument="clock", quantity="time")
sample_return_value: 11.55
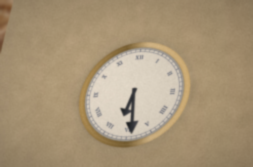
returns 6.29
